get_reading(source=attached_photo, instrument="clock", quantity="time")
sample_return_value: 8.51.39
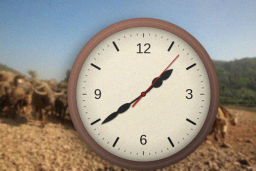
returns 1.39.07
